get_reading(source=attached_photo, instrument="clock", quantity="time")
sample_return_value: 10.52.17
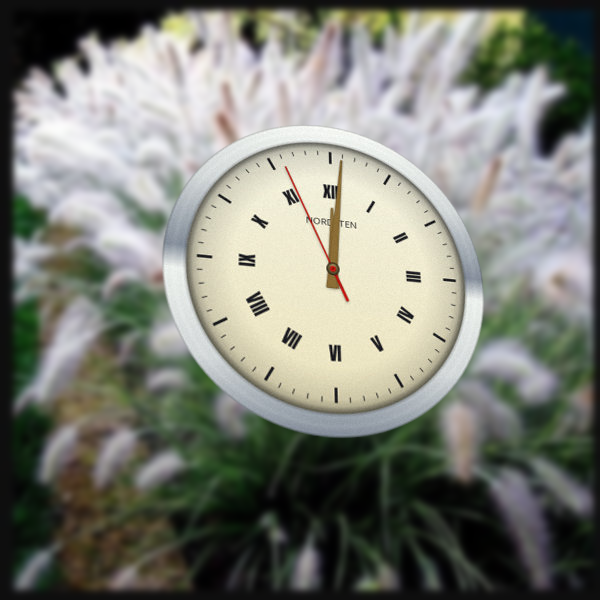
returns 12.00.56
